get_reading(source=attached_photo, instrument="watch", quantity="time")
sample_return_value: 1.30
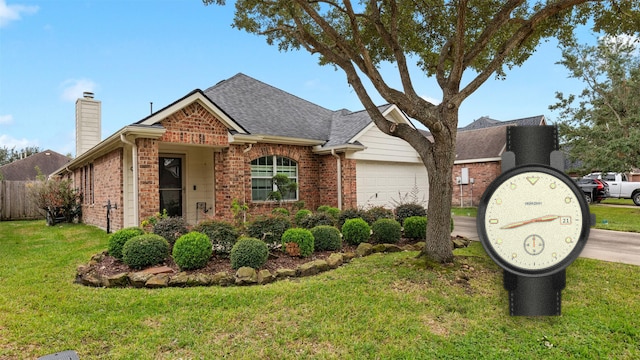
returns 2.43
